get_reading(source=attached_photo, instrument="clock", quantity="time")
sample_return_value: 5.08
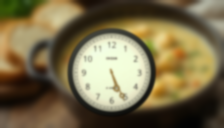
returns 5.26
